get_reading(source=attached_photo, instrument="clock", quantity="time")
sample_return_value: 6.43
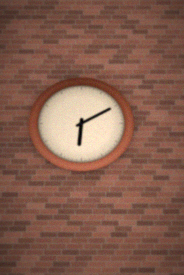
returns 6.10
